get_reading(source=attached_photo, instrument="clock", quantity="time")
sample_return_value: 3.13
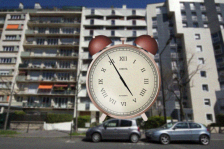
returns 4.55
